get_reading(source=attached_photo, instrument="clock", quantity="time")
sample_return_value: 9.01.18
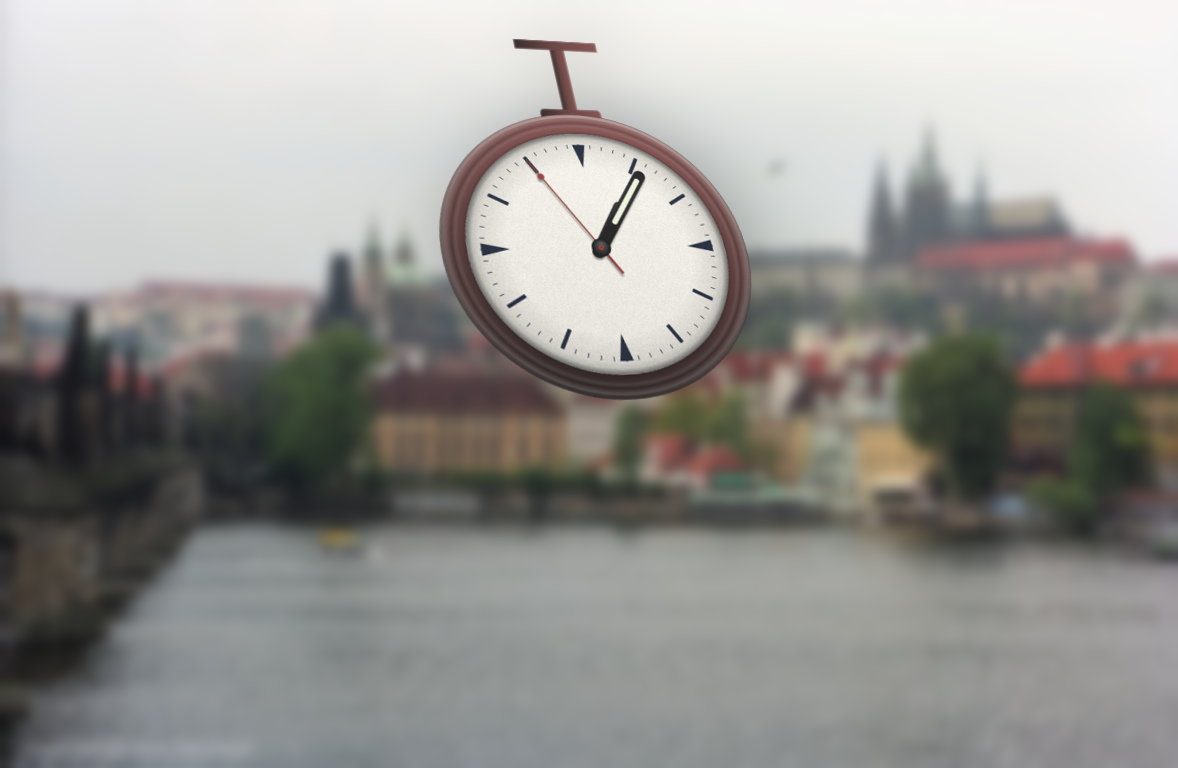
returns 1.05.55
